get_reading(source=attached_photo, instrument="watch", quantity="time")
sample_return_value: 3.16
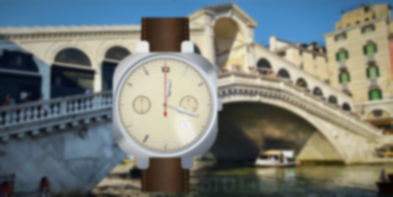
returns 12.18
